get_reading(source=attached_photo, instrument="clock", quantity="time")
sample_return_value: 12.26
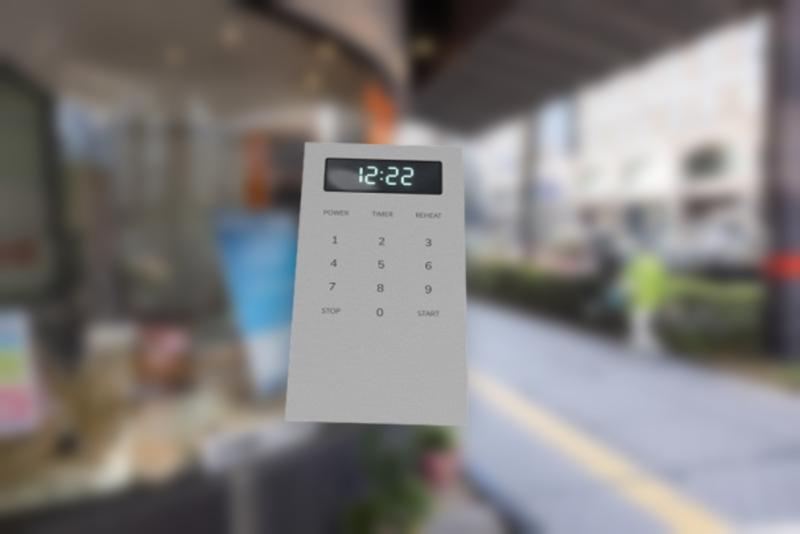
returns 12.22
